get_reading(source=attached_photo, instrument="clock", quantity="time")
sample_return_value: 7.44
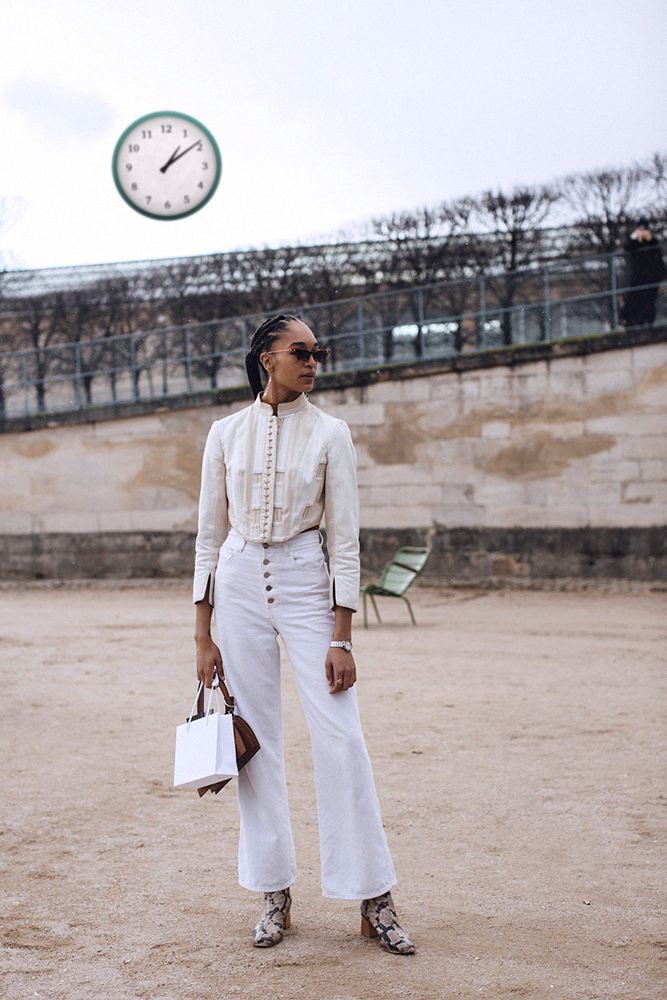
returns 1.09
